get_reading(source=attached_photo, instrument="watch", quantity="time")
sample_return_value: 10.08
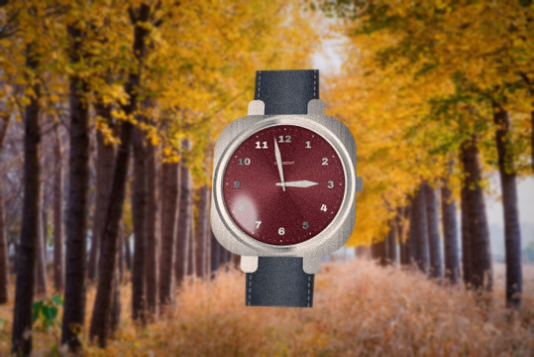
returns 2.58
